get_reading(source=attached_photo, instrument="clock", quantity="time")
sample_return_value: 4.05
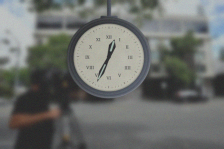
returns 12.34
